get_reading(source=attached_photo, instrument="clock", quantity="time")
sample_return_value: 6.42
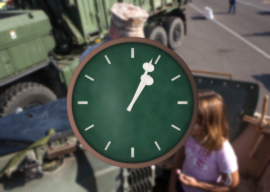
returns 1.04
